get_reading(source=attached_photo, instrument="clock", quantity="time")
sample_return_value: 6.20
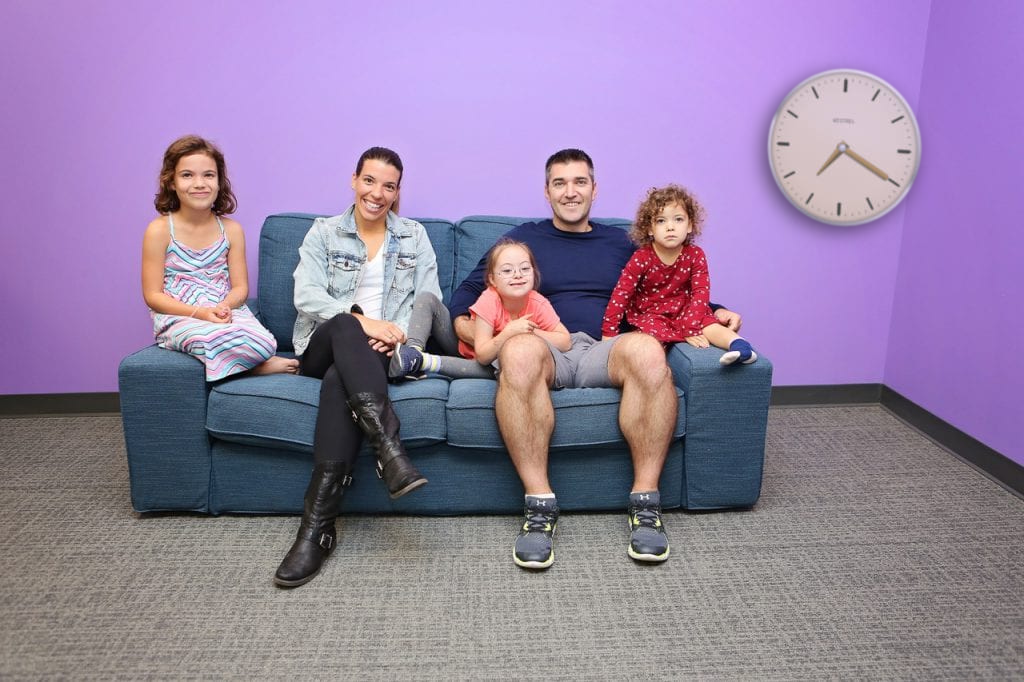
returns 7.20
